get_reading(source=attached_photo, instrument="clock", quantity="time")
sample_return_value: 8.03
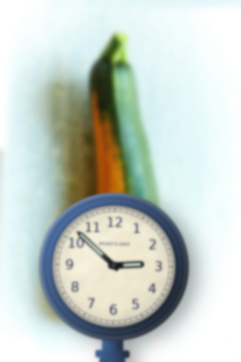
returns 2.52
